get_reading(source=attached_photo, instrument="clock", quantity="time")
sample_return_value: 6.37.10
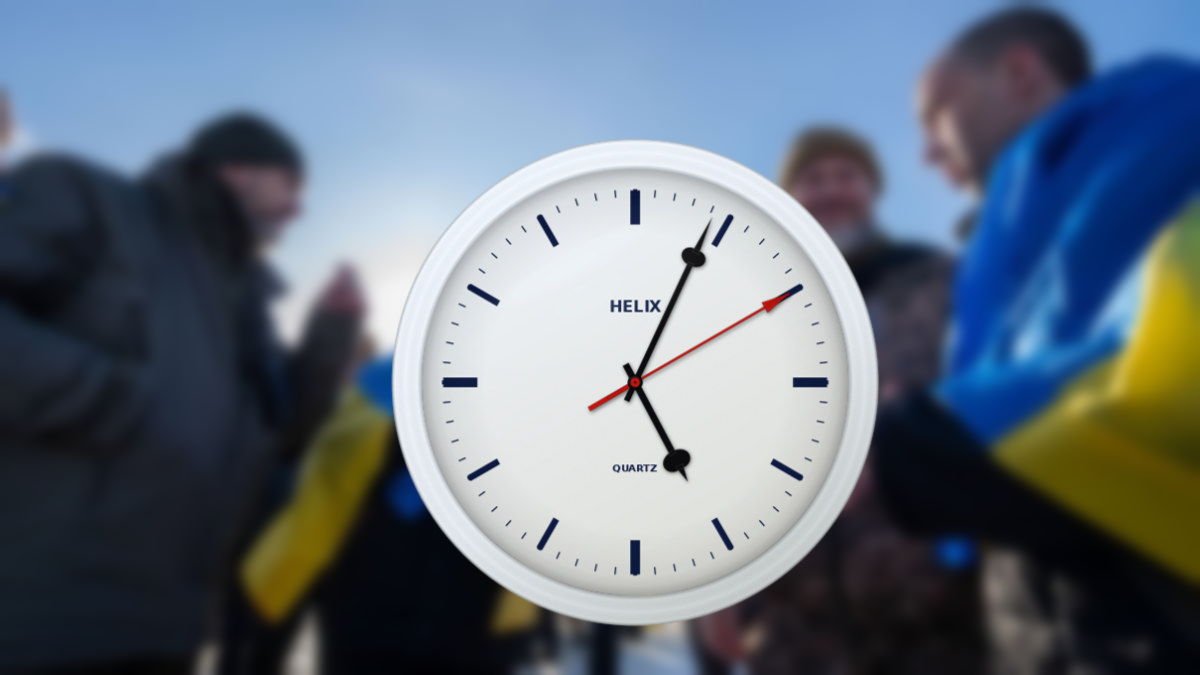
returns 5.04.10
